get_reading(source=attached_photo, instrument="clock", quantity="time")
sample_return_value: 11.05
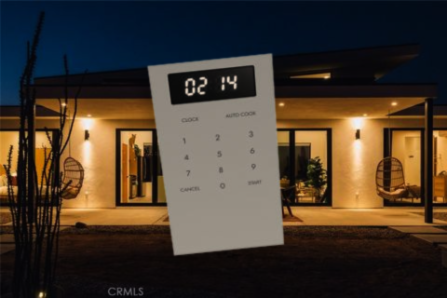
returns 2.14
